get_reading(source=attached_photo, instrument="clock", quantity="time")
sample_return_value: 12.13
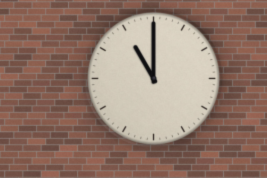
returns 11.00
